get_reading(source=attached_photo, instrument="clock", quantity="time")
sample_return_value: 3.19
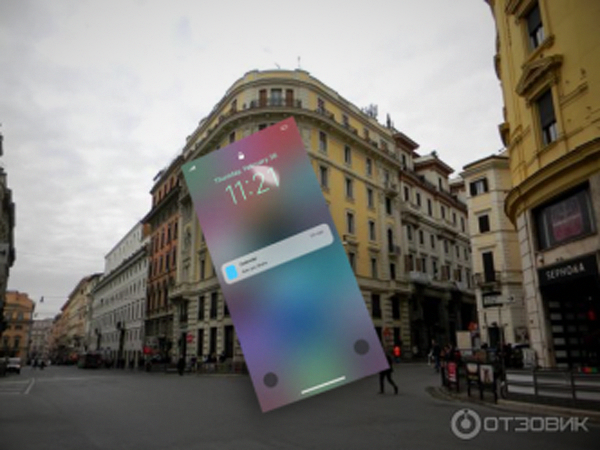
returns 11.21
